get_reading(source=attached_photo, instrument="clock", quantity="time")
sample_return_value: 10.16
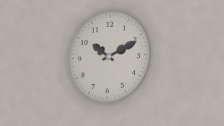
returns 10.11
